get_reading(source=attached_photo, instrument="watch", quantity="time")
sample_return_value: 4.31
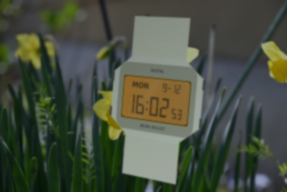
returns 16.02
